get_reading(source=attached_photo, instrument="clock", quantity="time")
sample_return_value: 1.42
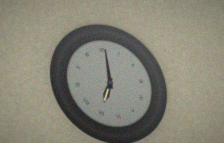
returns 7.01
